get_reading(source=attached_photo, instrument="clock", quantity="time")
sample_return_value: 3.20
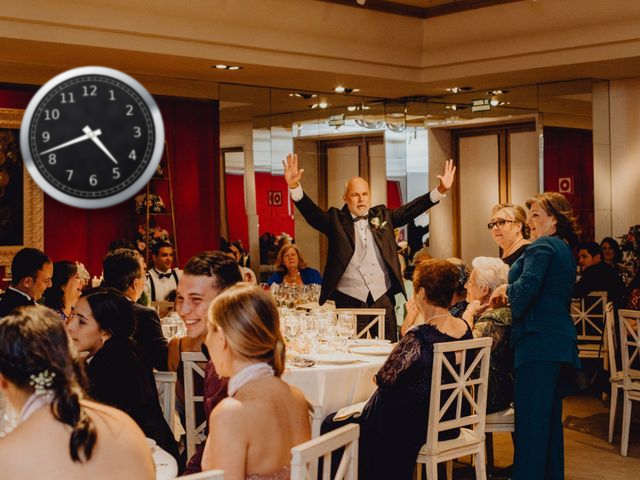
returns 4.42
